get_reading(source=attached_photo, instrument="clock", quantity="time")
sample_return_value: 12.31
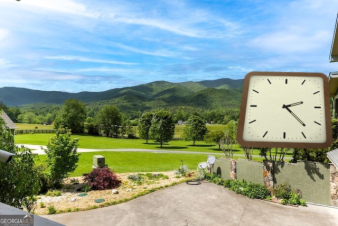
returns 2.23
